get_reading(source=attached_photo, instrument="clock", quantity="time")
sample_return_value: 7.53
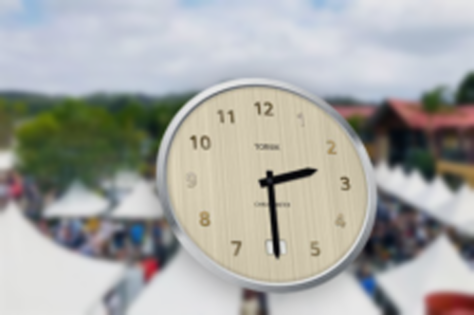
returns 2.30
